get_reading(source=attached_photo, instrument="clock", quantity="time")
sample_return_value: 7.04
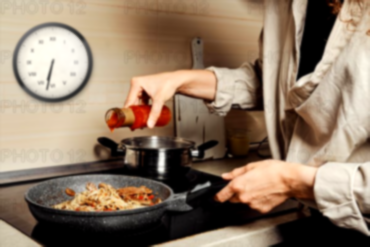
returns 6.32
